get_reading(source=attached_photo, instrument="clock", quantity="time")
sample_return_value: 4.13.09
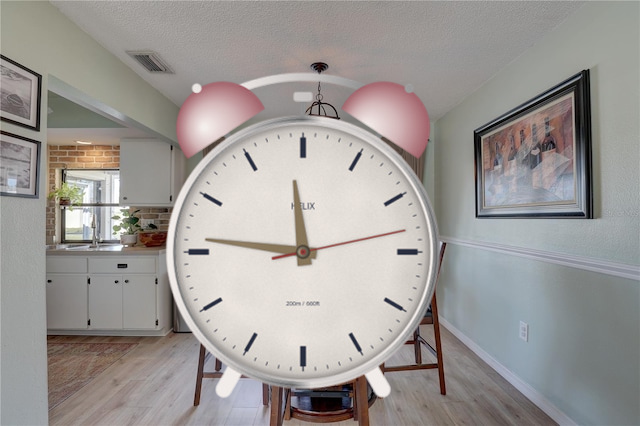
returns 11.46.13
